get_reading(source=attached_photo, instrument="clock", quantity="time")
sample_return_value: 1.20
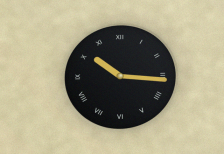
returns 10.16
